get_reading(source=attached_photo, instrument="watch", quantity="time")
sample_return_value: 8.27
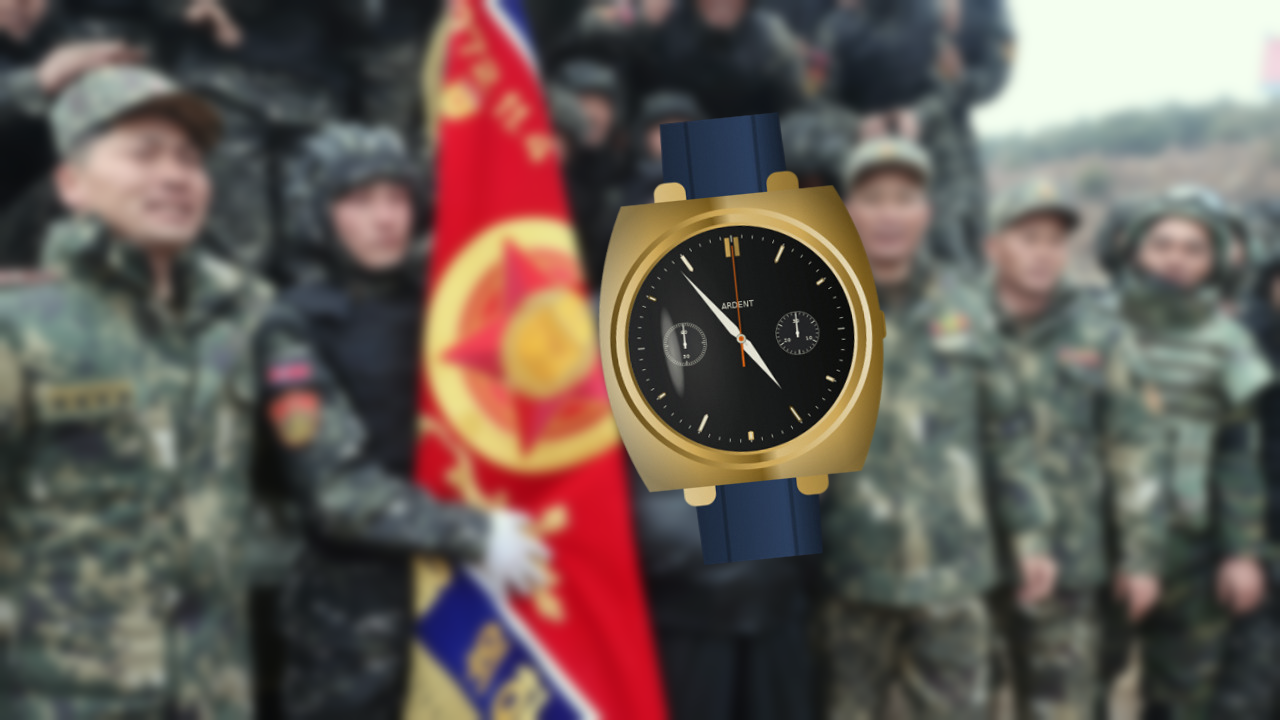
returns 4.54
